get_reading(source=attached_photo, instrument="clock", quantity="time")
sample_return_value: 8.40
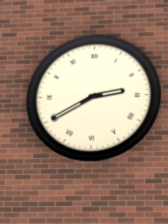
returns 2.40
